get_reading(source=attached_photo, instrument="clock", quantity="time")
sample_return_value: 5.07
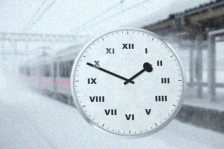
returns 1.49
